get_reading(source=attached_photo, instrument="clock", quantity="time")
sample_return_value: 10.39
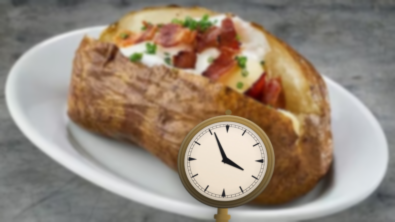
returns 3.56
